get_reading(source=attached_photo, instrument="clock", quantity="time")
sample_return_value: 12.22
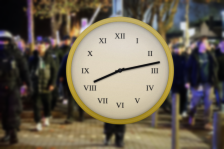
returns 8.13
